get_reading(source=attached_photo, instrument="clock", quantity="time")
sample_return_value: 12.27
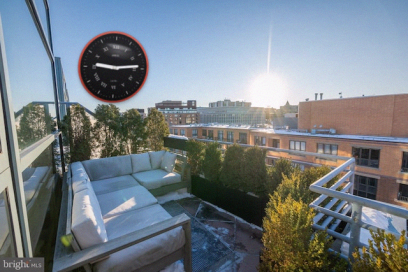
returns 9.14
